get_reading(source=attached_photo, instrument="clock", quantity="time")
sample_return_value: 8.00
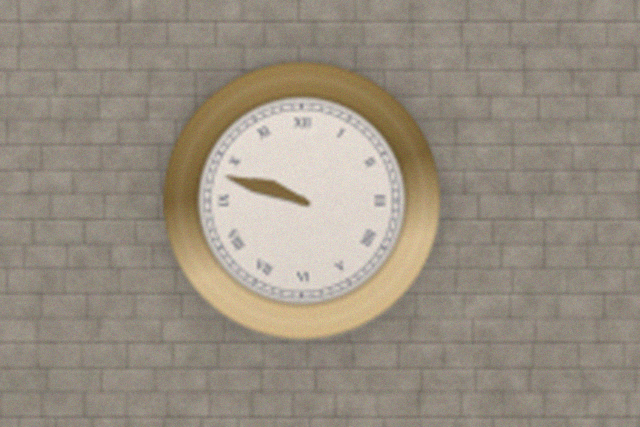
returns 9.48
